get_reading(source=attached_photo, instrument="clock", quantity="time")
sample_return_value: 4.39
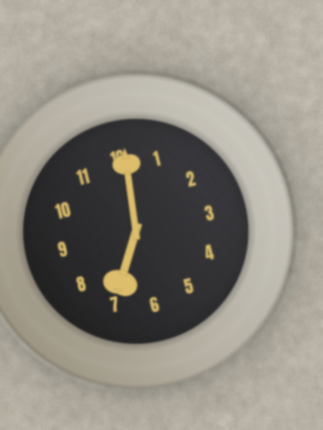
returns 7.01
